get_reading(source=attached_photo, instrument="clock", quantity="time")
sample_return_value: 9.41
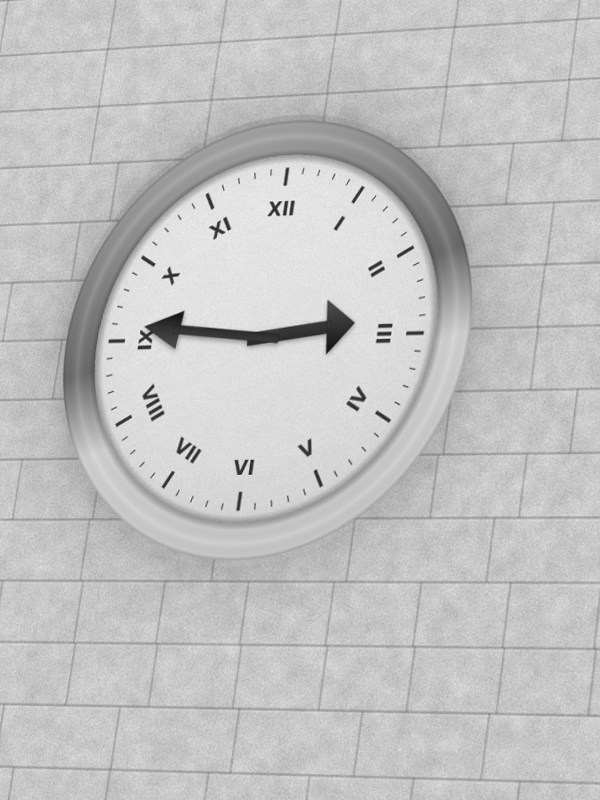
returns 2.46
